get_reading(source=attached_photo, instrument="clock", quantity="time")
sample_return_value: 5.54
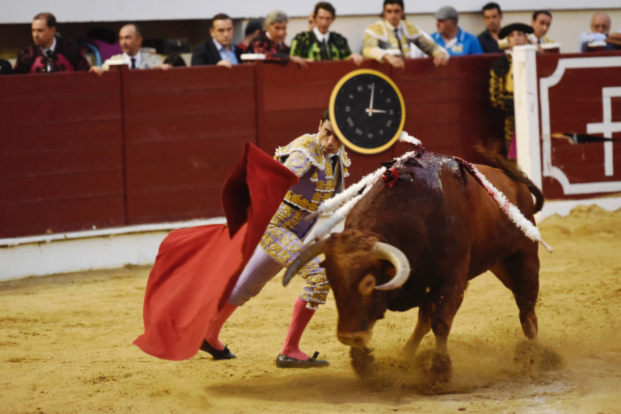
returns 3.01
